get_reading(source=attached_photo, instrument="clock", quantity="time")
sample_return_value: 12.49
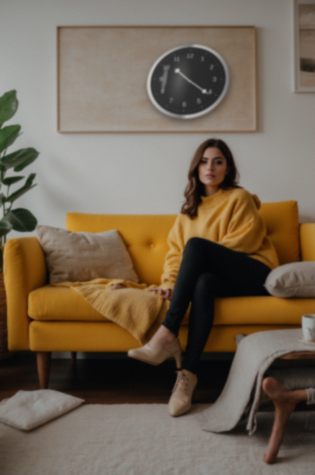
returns 10.21
